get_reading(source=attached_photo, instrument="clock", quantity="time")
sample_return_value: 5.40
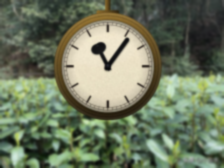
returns 11.06
